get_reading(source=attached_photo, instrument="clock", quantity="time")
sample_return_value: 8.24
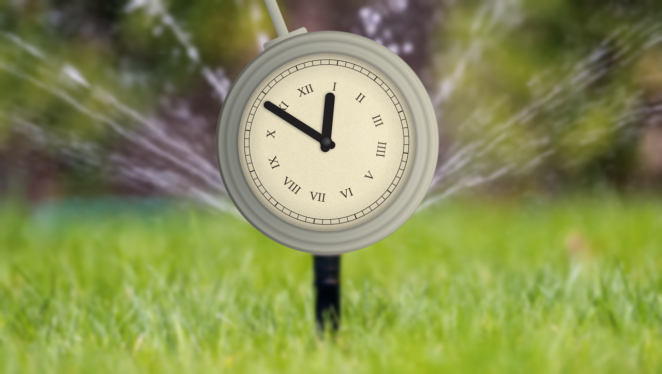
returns 12.54
